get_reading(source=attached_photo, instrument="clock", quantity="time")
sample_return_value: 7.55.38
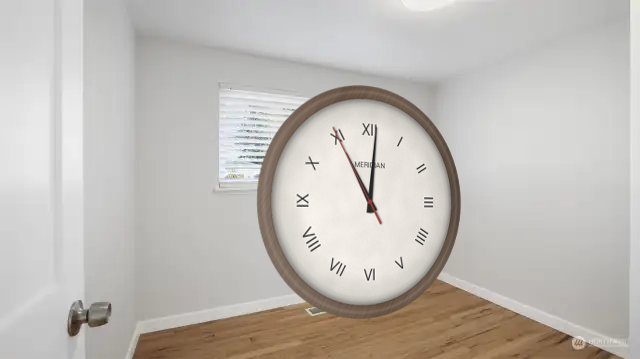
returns 11.00.55
